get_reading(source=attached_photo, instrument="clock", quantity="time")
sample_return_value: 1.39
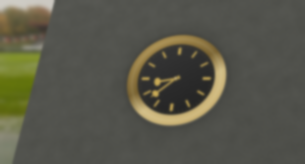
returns 8.38
